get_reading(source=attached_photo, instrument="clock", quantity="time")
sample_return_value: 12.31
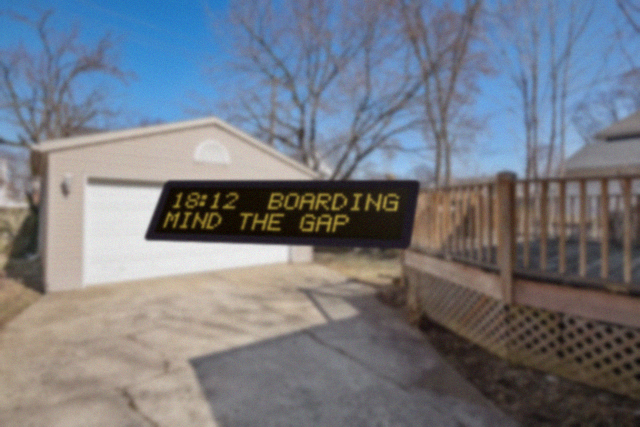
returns 18.12
